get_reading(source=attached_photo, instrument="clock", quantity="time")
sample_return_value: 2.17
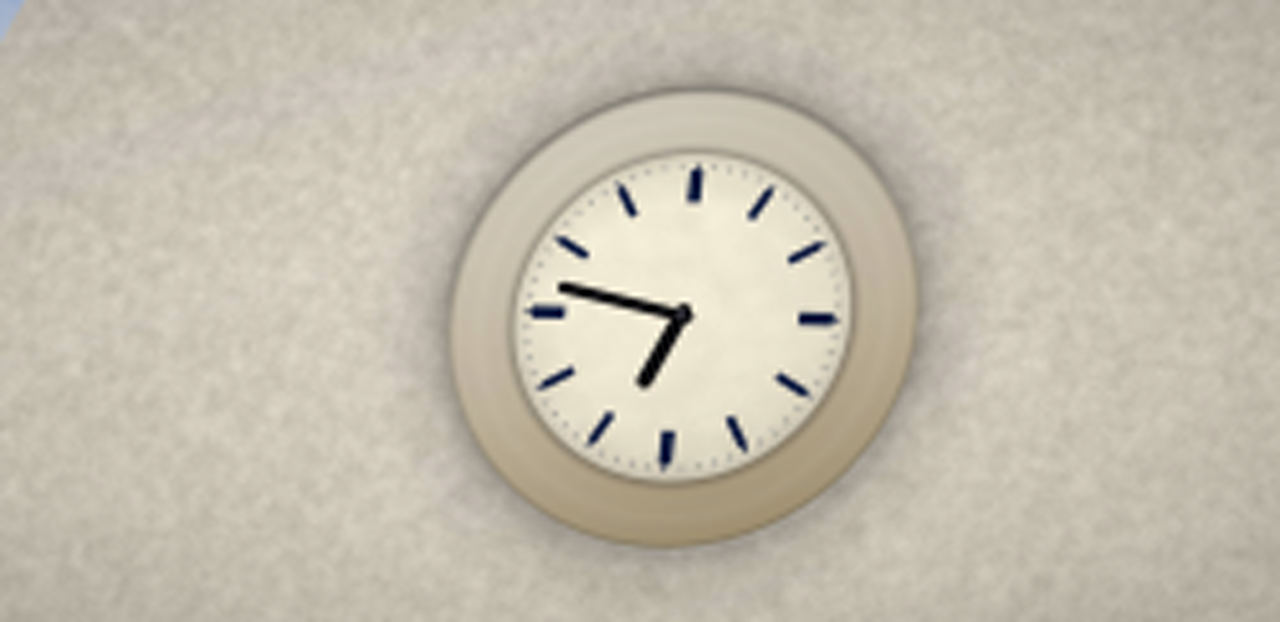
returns 6.47
